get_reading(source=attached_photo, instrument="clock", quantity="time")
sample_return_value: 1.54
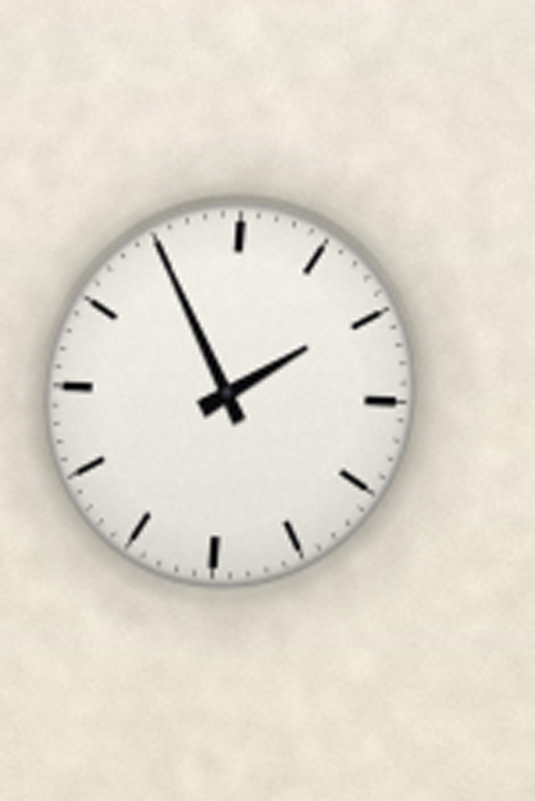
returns 1.55
